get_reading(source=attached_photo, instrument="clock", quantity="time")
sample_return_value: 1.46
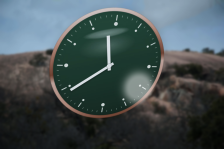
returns 11.39
